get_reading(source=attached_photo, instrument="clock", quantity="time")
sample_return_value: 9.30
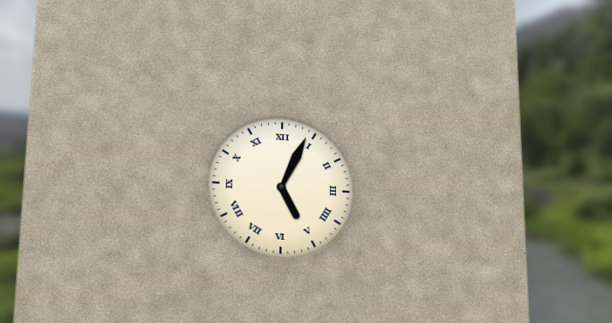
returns 5.04
